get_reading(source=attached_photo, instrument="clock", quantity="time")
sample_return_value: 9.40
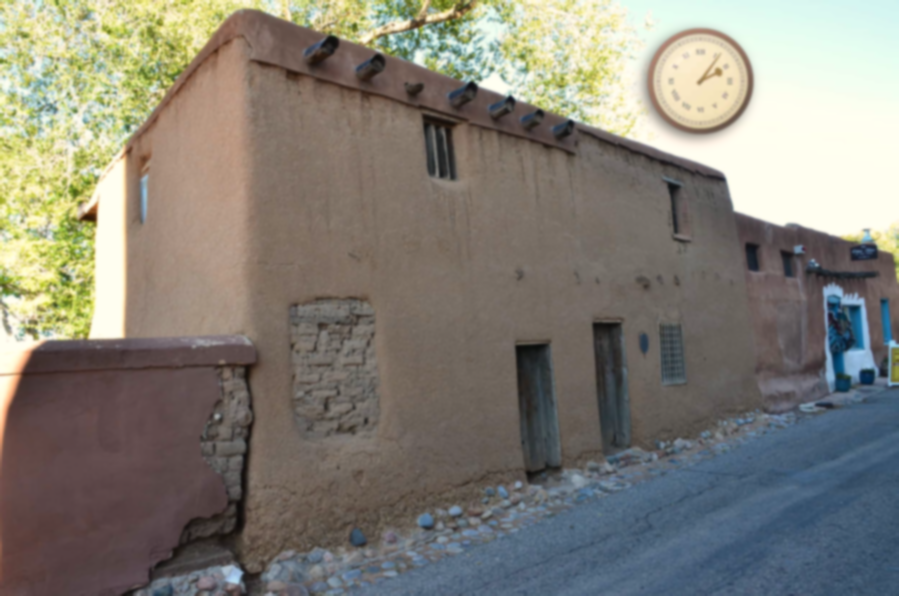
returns 2.06
